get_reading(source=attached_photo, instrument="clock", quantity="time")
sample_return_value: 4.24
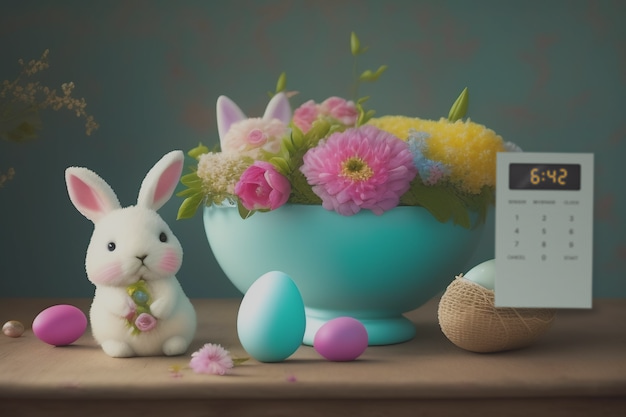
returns 6.42
